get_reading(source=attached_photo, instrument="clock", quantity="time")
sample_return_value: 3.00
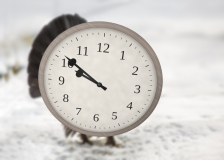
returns 9.51
